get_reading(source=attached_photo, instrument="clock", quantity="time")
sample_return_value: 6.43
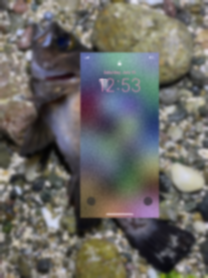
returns 12.53
